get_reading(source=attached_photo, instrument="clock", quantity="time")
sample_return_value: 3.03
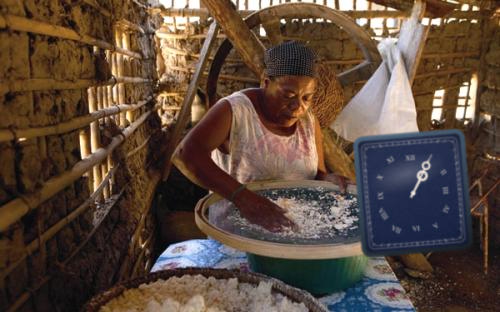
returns 1.05
